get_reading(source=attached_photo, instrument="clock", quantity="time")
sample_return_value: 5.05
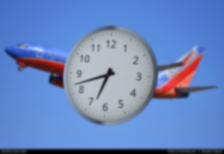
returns 6.42
